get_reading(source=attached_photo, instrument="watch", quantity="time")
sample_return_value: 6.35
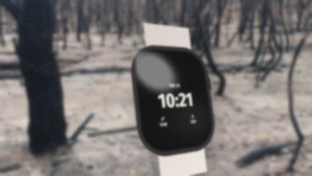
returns 10.21
